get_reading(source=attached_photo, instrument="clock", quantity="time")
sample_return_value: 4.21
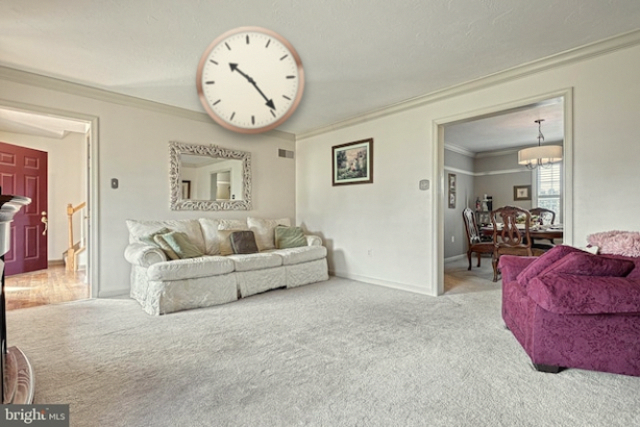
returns 10.24
